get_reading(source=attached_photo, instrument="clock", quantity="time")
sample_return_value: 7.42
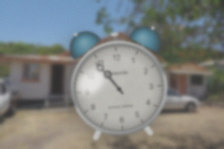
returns 10.54
